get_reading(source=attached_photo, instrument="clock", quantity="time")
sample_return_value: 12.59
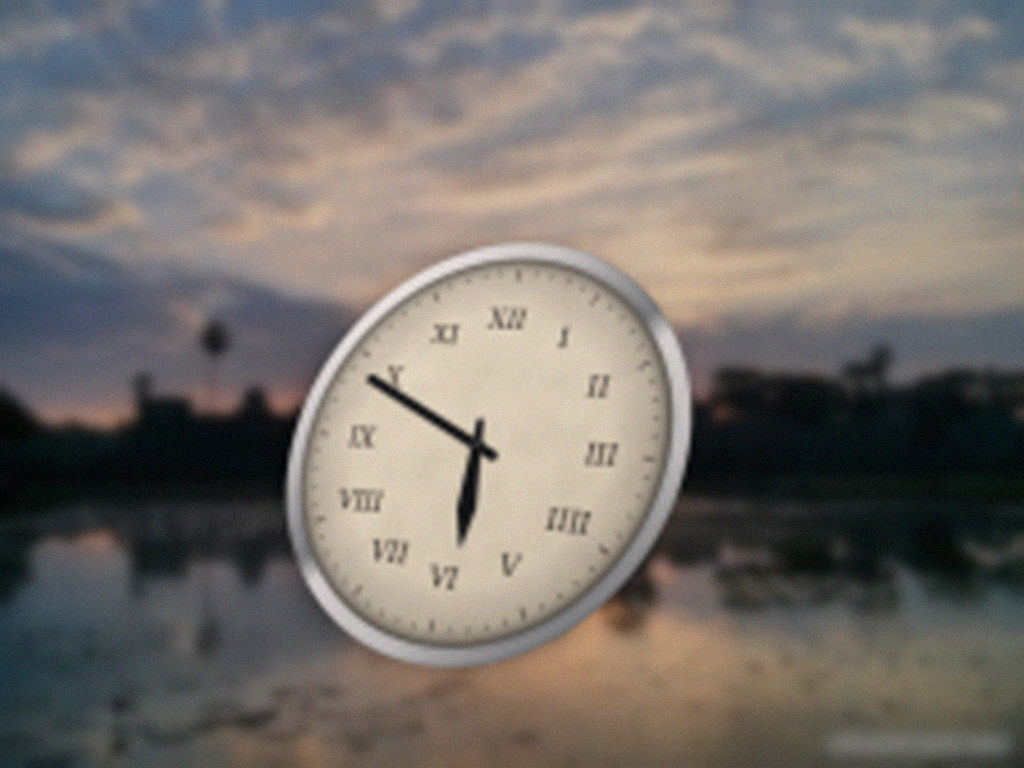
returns 5.49
